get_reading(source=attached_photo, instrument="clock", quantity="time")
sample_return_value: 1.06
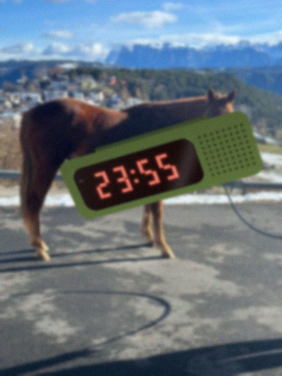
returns 23.55
